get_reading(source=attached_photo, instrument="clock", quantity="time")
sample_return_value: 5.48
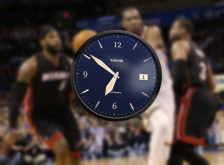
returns 6.51
